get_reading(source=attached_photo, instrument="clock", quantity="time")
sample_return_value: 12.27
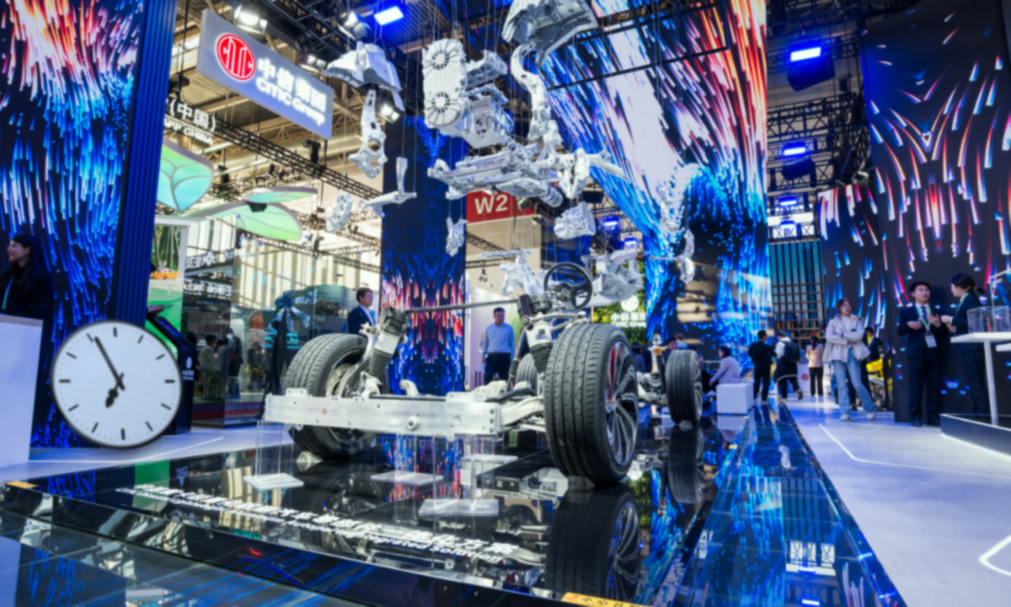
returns 6.56
